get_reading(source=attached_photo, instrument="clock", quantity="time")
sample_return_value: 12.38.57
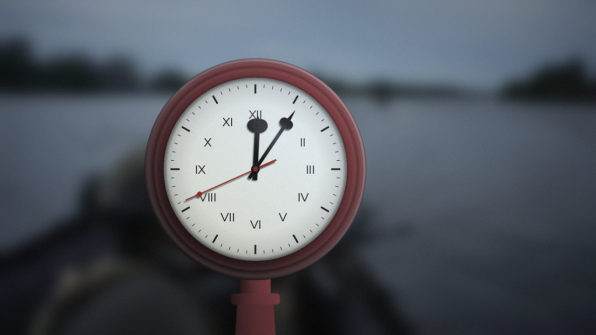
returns 12.05.41
